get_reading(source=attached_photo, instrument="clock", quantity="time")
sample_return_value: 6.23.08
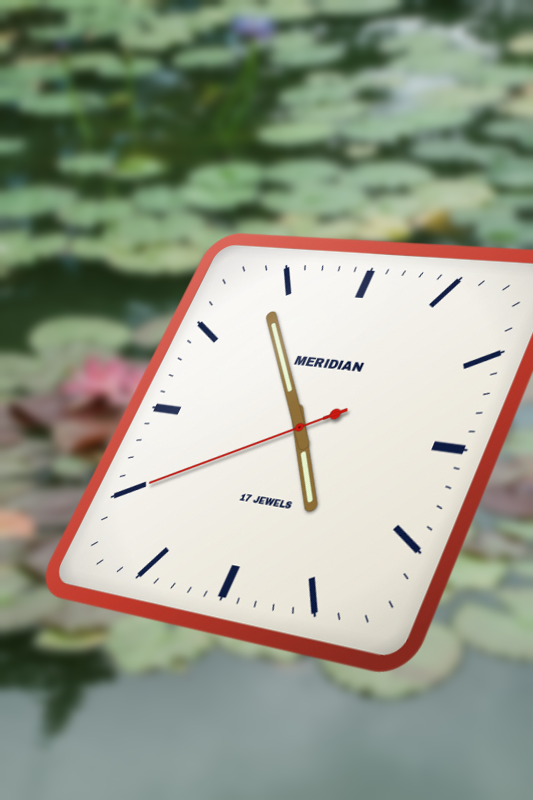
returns 4.53.40
